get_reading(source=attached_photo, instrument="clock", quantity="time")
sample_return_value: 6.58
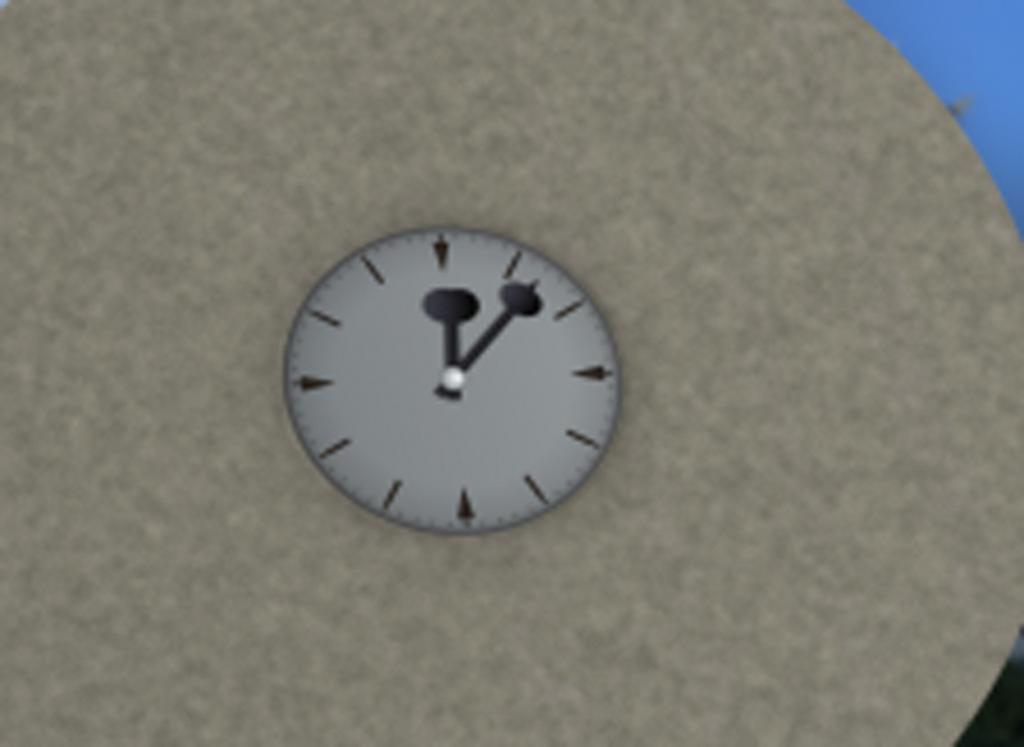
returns 12.07
